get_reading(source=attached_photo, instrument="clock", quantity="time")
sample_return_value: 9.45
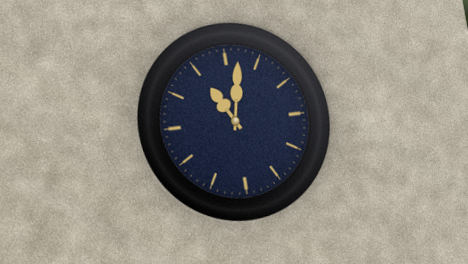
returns 11.02
